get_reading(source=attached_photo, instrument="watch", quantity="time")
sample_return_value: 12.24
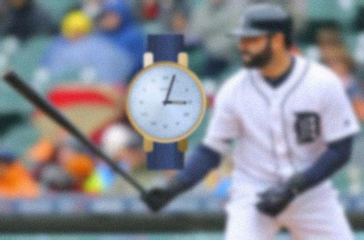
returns 3.03
